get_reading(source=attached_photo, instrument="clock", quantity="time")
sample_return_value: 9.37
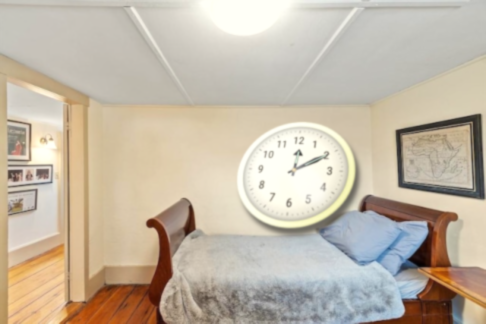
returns 12.10
